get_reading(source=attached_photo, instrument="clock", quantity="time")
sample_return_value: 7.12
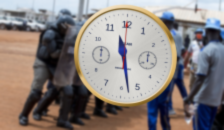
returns 11.28
